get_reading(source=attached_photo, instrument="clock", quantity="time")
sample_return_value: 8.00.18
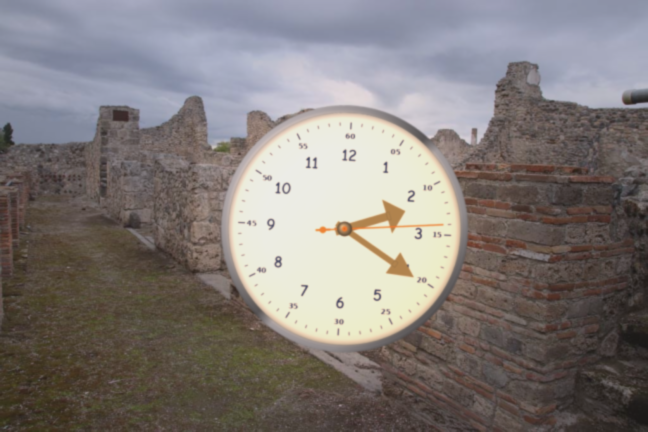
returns 2.20.14
